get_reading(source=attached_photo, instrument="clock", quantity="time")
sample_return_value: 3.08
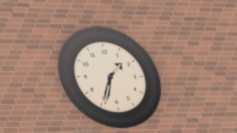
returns 1.34
